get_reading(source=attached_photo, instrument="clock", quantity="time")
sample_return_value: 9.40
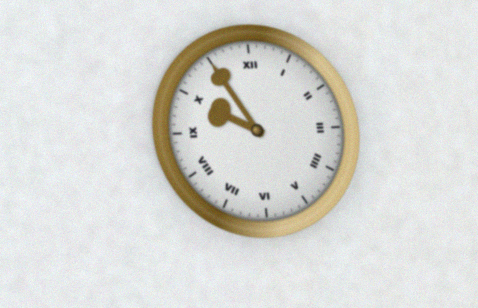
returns 9.55
